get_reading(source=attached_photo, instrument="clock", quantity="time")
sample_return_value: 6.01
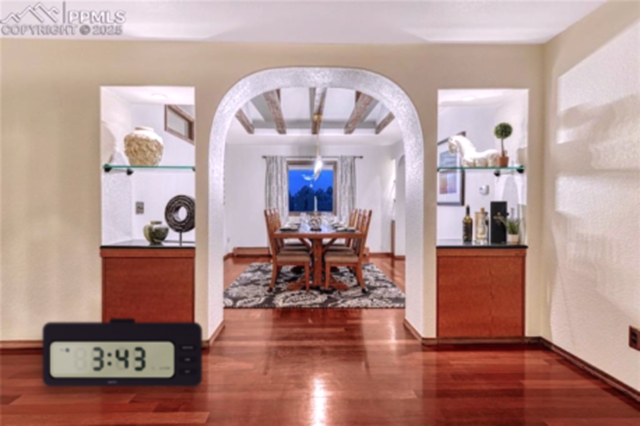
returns 3.43
